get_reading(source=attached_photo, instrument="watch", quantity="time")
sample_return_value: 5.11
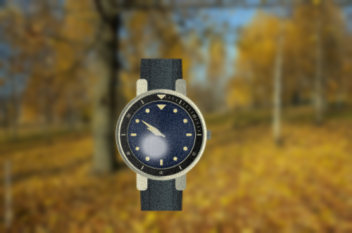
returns 9.51
